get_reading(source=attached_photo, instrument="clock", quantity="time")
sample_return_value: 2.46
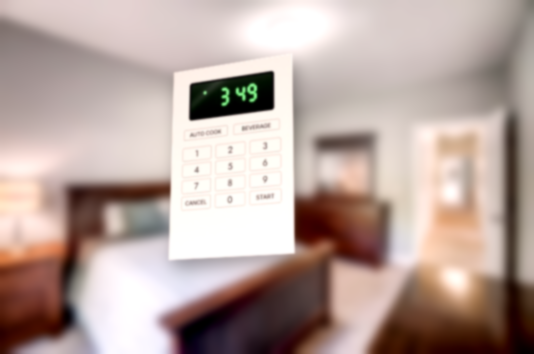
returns 3.49
